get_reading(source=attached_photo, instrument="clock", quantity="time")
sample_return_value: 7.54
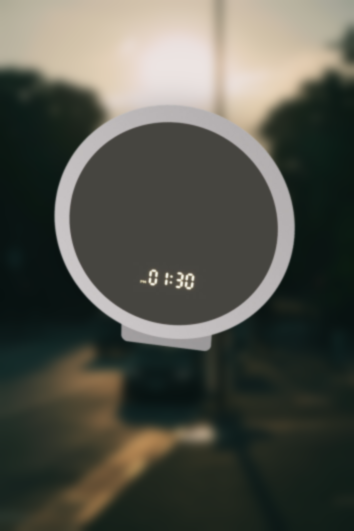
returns 1.30
